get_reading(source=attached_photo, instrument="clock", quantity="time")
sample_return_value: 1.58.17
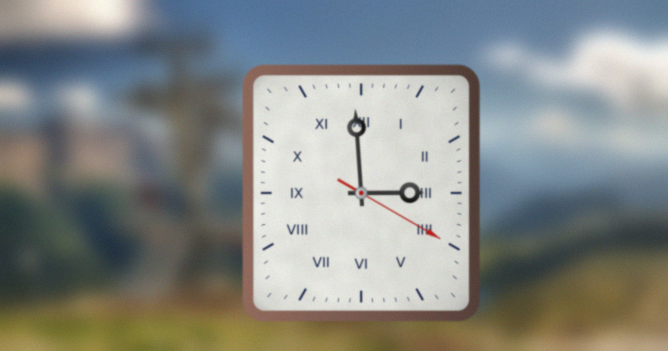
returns 2.59.20
